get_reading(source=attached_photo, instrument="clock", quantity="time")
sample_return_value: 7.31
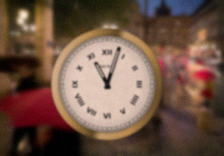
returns 11.03
